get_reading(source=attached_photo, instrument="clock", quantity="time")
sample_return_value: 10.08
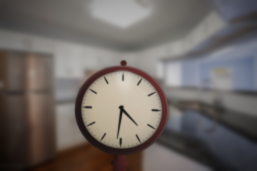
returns 4.31
